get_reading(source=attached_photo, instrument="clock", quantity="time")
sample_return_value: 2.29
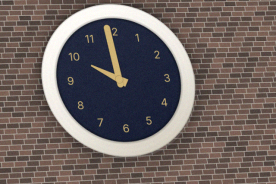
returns 9.59
